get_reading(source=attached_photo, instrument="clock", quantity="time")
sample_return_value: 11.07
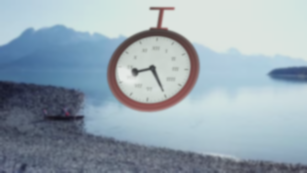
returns 8.25
